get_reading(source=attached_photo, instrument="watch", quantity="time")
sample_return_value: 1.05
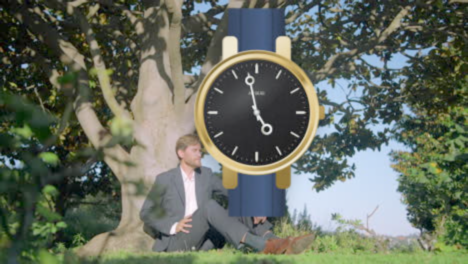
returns 4.58
